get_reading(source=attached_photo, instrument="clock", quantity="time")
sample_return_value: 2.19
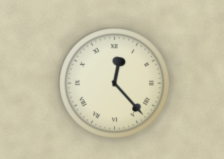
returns 12.23
